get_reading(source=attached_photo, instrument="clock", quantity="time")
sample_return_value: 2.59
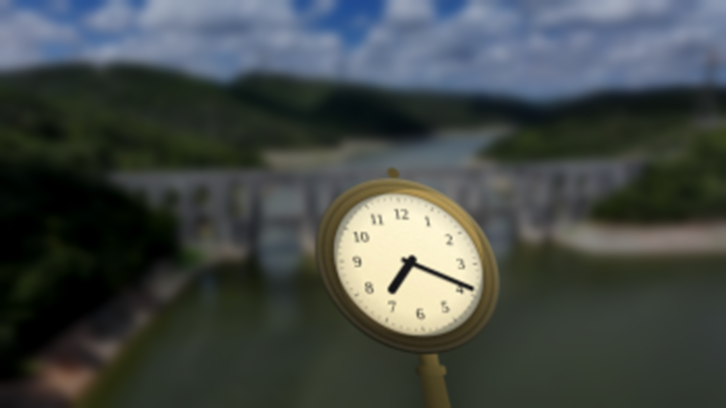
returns 7.19
